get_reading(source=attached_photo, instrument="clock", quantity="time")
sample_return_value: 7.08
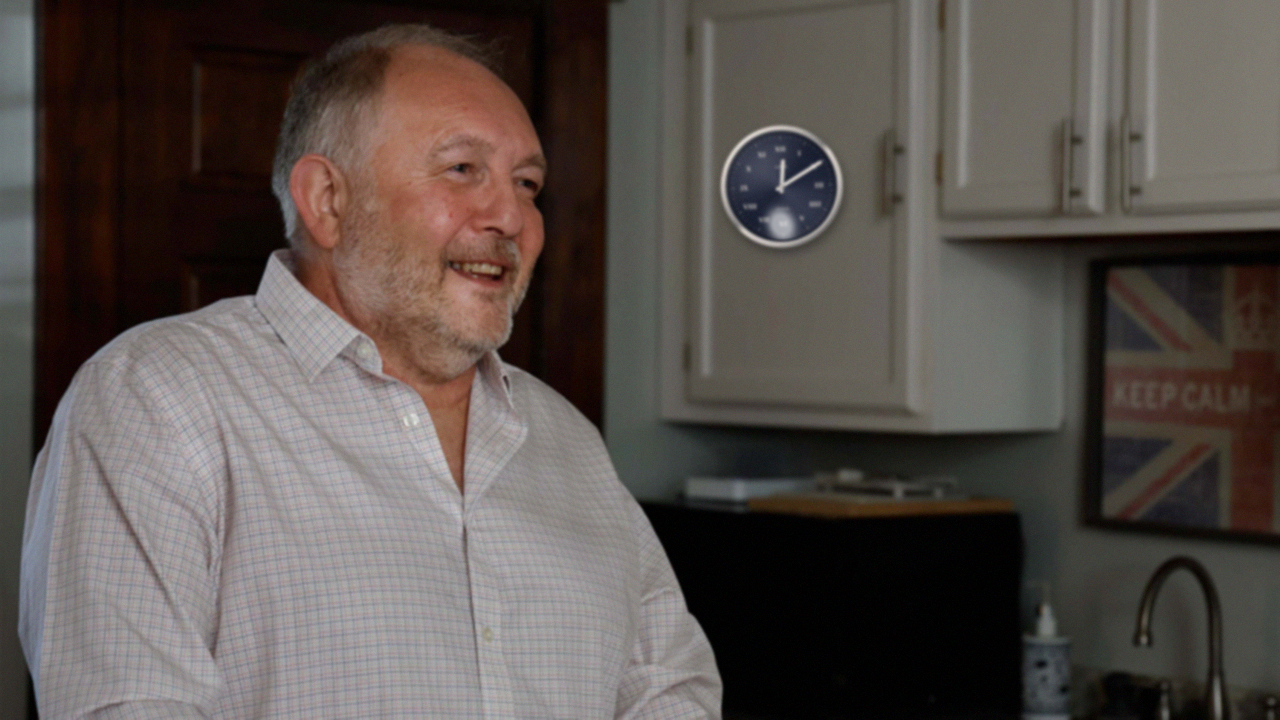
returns 12.10
